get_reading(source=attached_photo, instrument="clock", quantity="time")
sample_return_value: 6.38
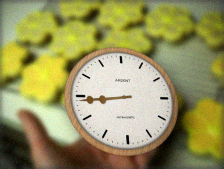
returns 8.44
